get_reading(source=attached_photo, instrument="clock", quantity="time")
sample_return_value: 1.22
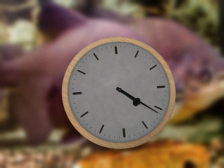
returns 4.21
